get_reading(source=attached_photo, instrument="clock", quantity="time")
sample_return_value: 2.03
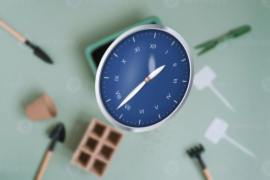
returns 1.37
